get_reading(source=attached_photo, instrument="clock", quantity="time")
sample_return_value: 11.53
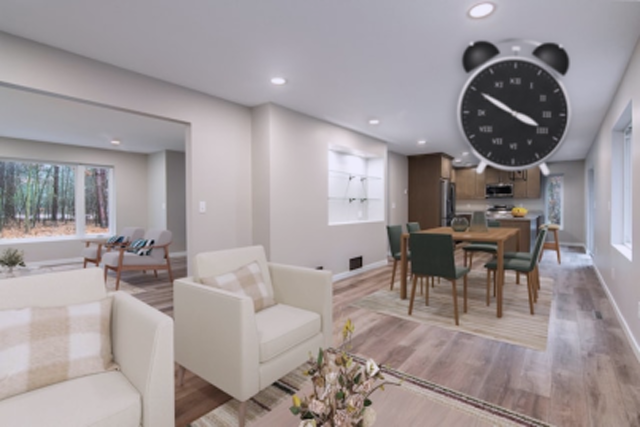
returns 3.50
